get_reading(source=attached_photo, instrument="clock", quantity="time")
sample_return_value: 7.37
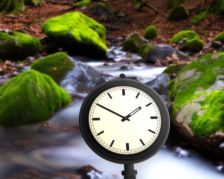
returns 1.50
